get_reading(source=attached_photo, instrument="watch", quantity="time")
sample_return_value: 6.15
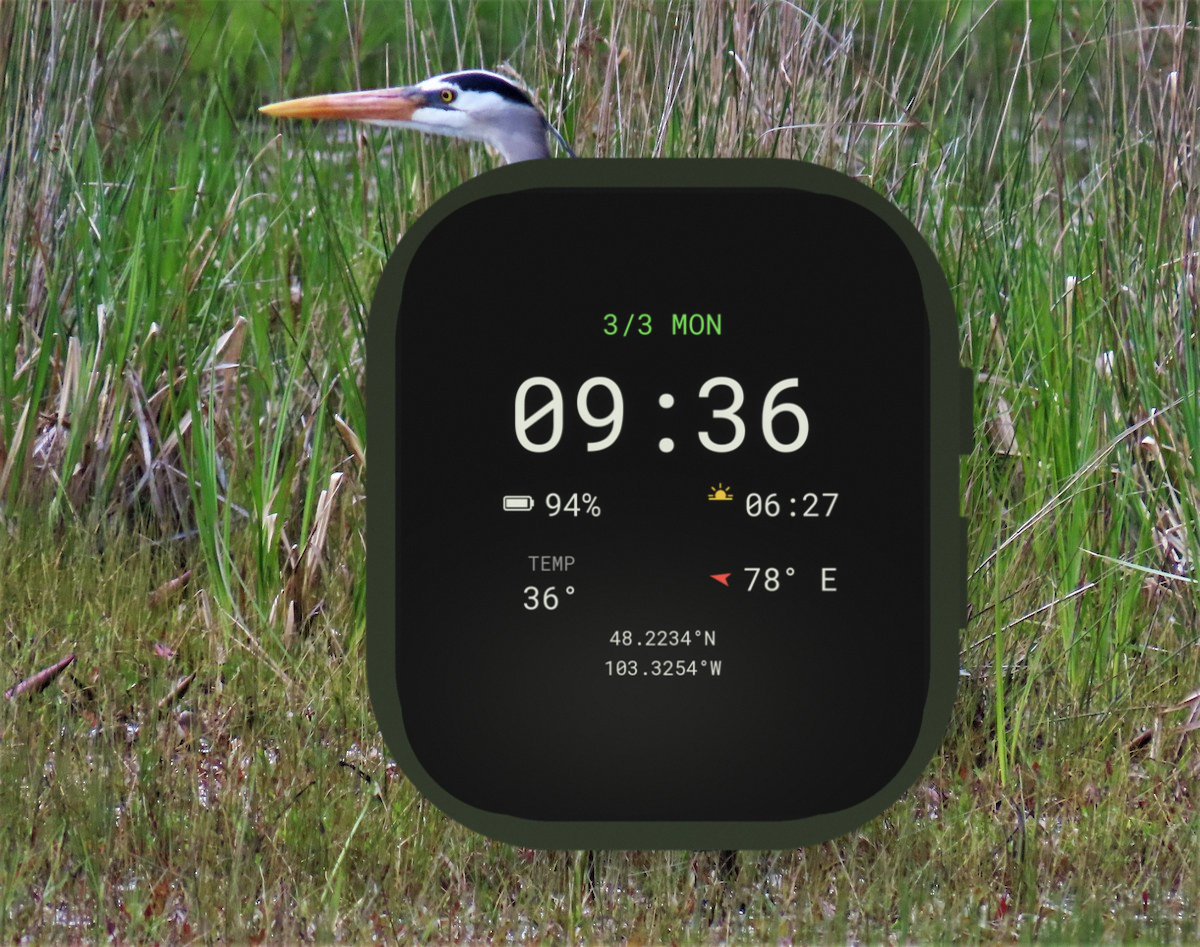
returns 9.36
